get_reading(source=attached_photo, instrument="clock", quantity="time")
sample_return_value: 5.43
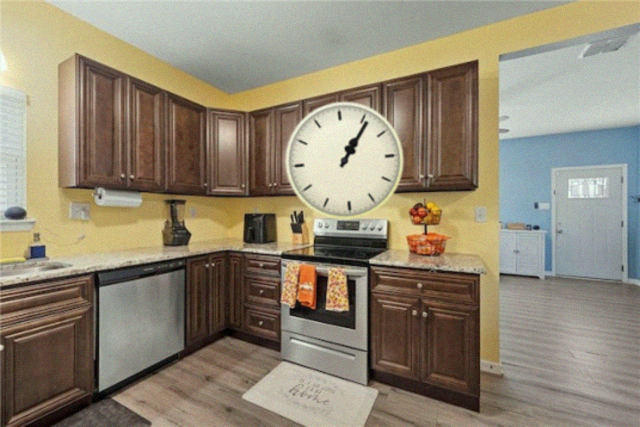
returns 1.06
